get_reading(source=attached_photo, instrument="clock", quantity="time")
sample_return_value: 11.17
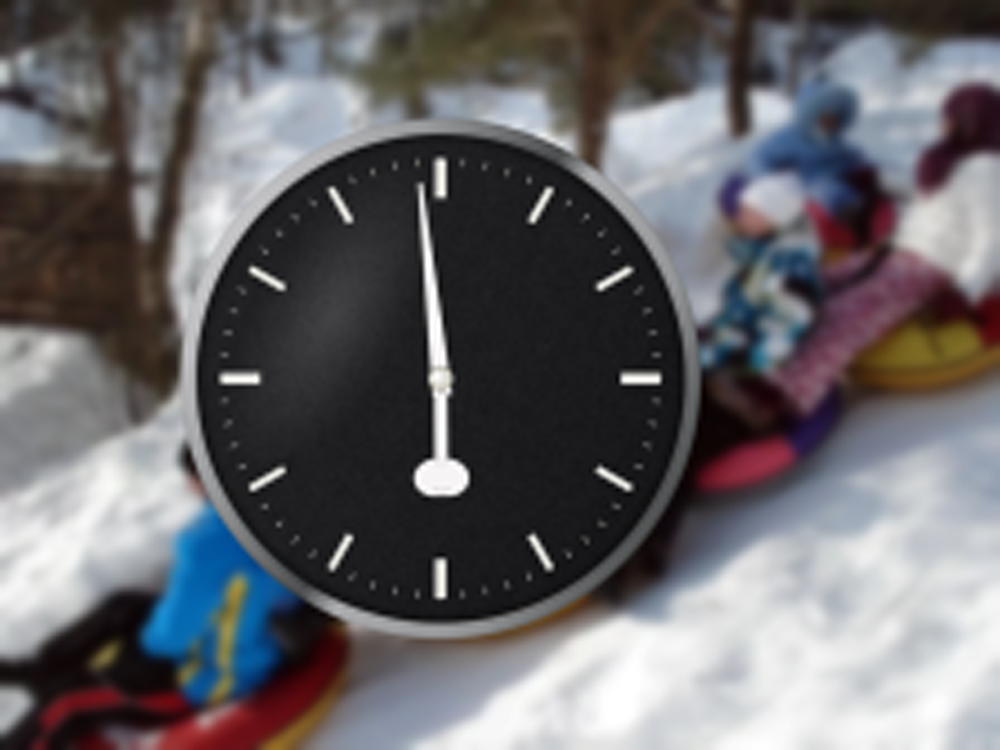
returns 5.59
